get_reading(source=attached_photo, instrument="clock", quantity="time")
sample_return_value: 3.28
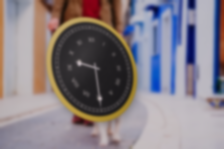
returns 9.30
